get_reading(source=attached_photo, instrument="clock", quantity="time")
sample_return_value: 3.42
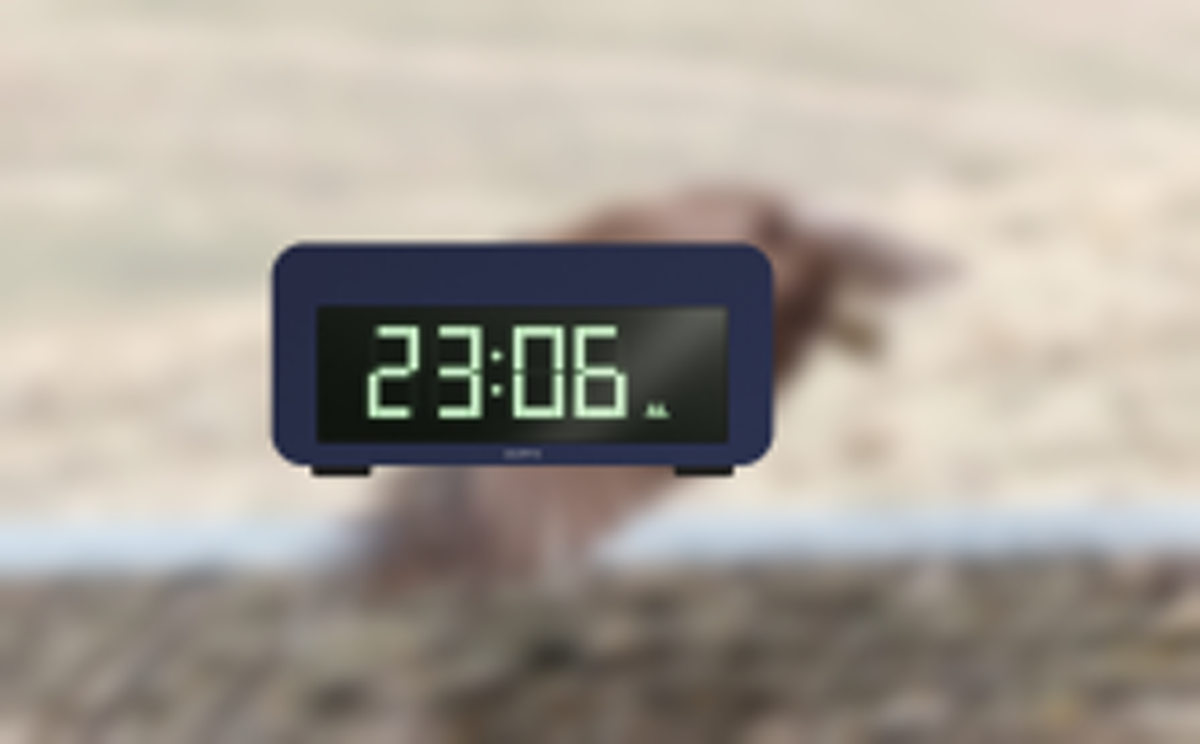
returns 23.06
